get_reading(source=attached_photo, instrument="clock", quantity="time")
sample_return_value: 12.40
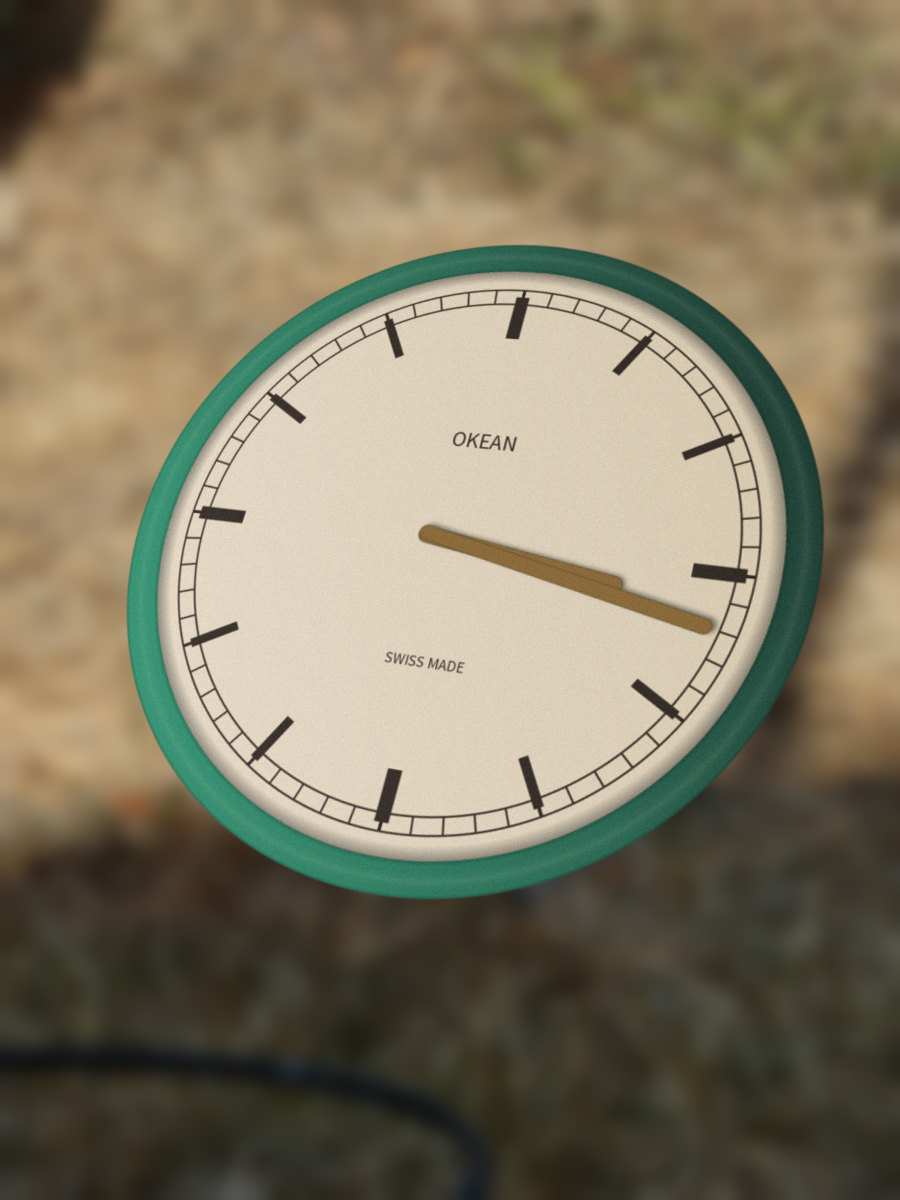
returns 3.17
